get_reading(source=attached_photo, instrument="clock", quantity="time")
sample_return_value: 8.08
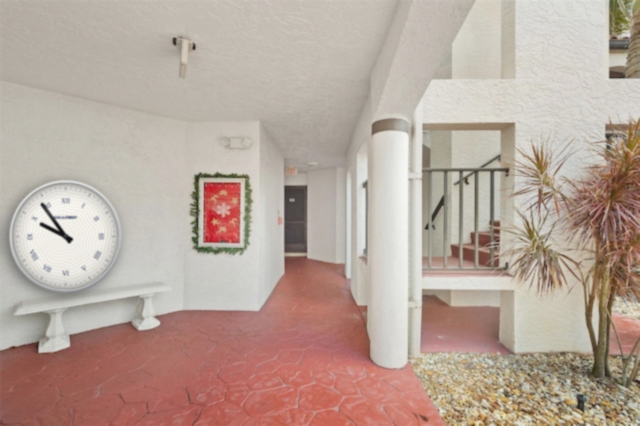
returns 9.54
